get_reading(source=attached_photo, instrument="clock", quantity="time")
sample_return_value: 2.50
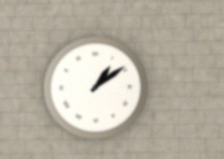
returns 1.09
